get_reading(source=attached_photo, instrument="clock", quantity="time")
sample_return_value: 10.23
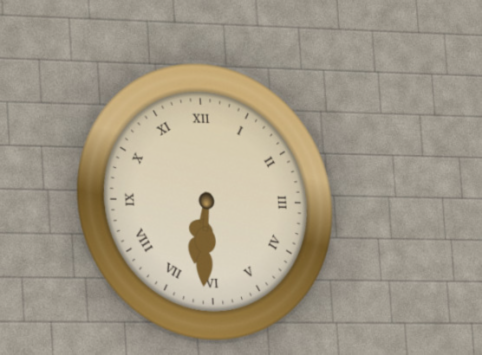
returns 6.31
